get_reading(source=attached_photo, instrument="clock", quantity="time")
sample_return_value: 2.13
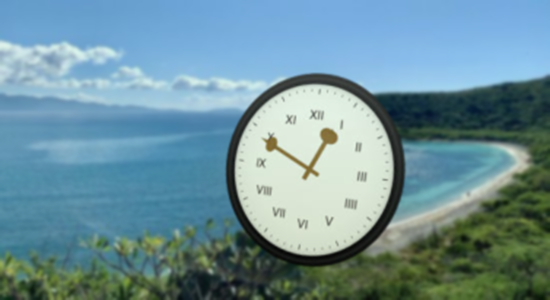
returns 12.49
